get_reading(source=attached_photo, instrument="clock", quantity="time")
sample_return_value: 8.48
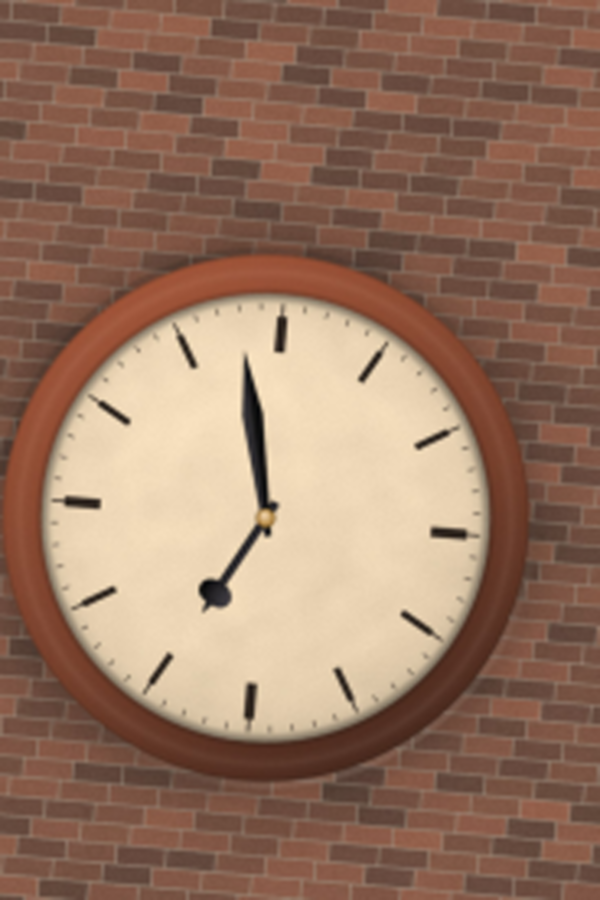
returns 6.58
